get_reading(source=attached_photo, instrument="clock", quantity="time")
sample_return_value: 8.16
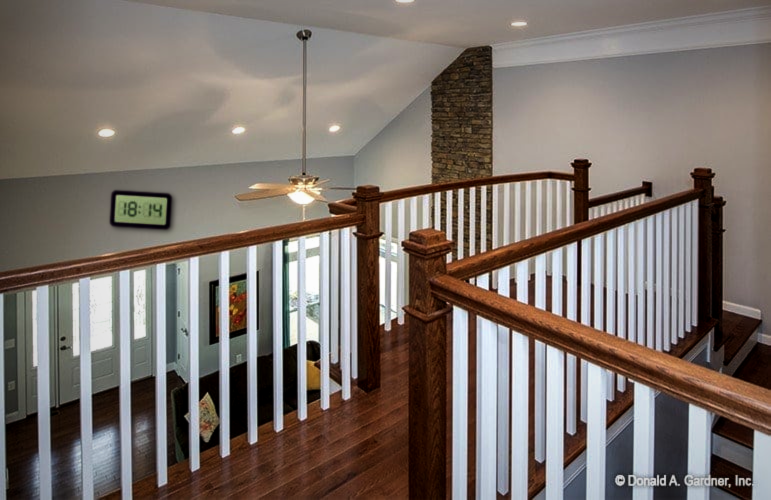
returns 18.14
